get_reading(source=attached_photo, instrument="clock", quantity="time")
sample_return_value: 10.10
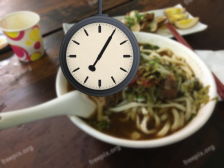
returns 7.05
